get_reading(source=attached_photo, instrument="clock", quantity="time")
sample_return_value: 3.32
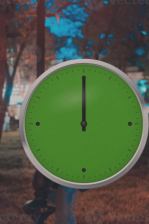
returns 12.00
